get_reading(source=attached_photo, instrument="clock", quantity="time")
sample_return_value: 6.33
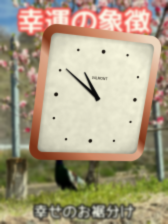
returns 10.51
